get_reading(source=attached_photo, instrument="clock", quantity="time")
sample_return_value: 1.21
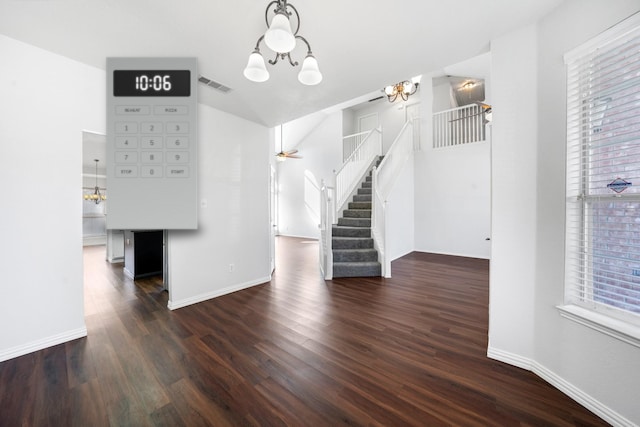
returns 10.06
